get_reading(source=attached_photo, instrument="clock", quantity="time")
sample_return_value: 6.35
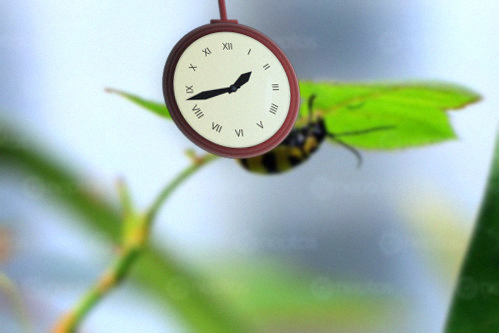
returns 1.43
